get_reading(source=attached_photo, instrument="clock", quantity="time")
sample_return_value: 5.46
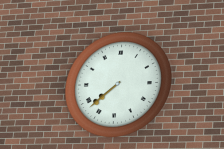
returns 7.38
